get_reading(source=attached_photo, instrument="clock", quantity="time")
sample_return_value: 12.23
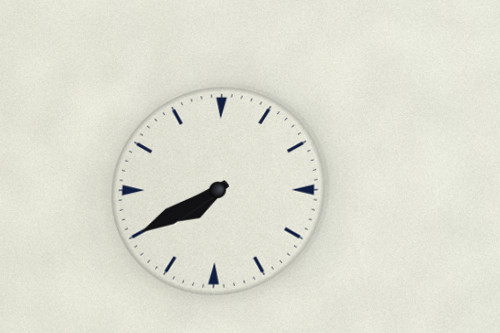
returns 7.40
